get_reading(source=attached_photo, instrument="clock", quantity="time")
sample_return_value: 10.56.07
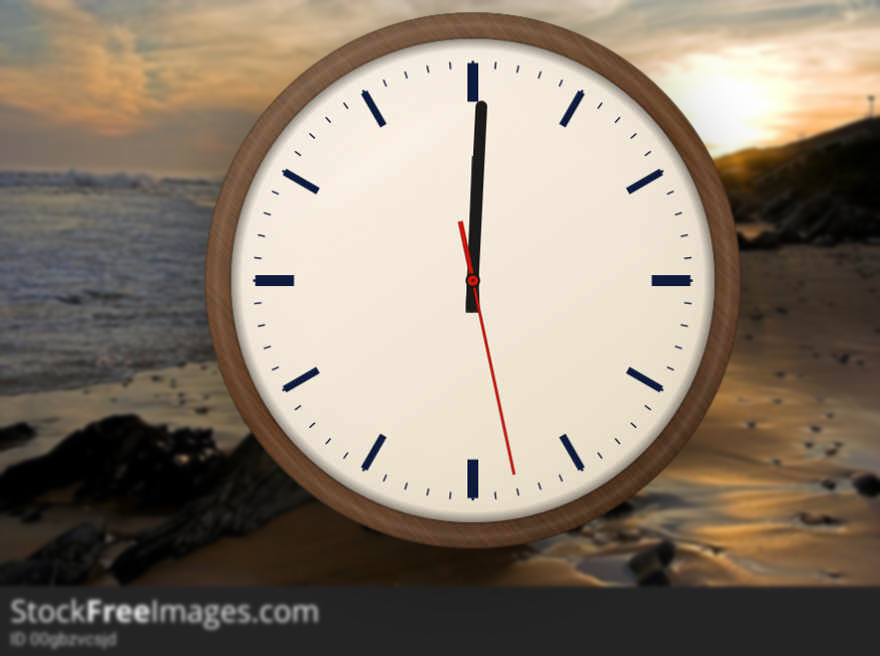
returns 12.00.28
